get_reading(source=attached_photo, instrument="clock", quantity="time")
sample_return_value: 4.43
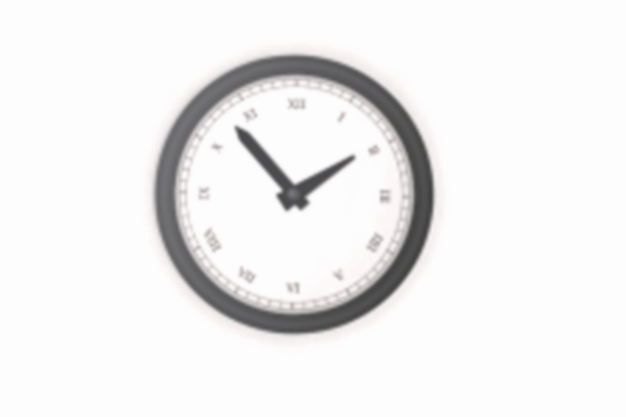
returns 1.53
